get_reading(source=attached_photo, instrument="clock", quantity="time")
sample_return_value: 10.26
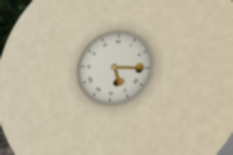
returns 5.15
